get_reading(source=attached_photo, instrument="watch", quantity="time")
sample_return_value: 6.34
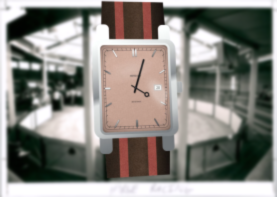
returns 4.03
